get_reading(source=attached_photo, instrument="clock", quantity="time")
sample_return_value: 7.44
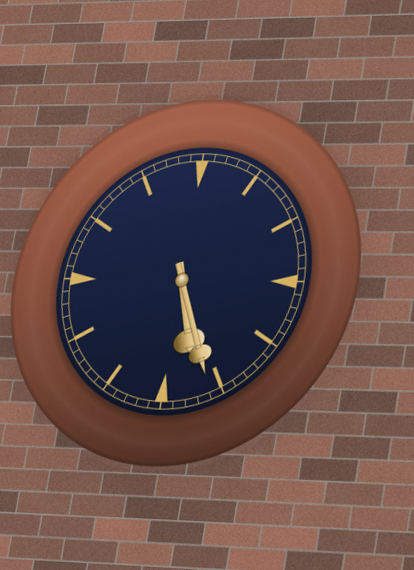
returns 5.26
